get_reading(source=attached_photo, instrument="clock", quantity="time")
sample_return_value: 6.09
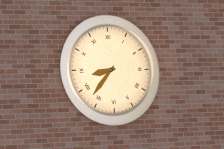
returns 8.37
